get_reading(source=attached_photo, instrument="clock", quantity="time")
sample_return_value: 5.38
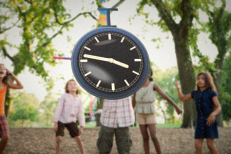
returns 3.47
